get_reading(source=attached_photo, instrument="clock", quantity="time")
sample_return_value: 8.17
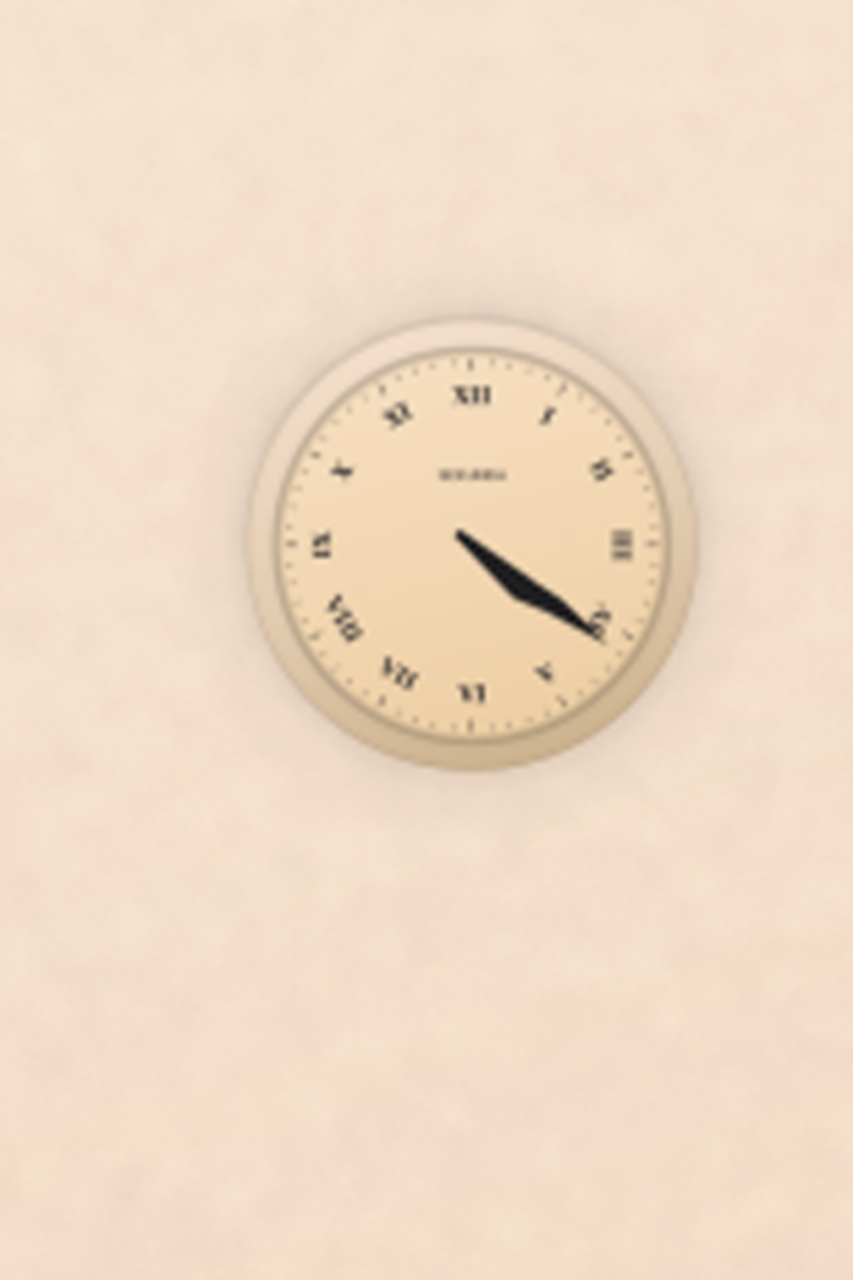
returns 4.21
